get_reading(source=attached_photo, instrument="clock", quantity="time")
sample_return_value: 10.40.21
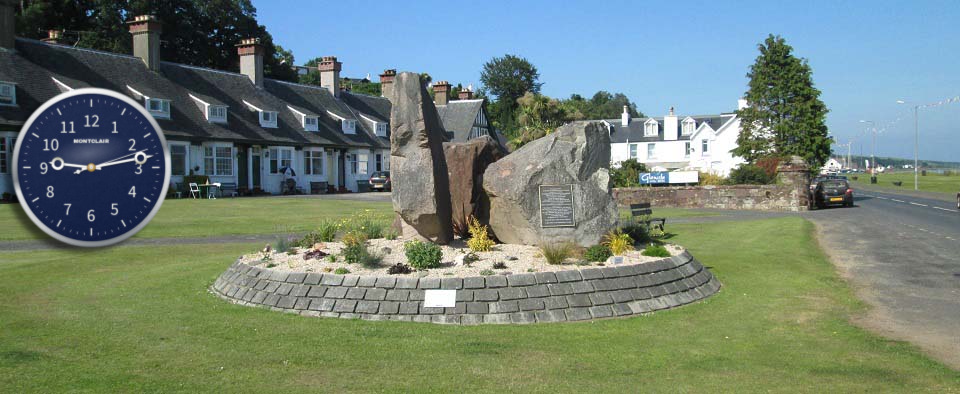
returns 9.13.12
